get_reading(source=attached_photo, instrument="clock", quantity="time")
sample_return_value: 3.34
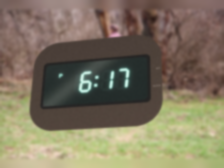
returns 6.17
